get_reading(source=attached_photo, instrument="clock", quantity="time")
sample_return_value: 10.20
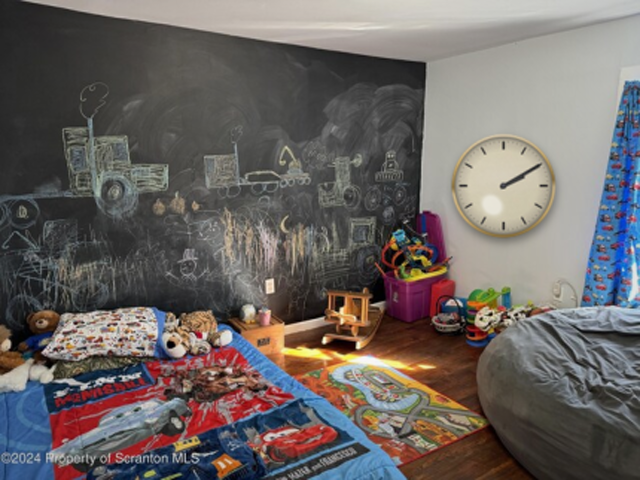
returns 2.10
